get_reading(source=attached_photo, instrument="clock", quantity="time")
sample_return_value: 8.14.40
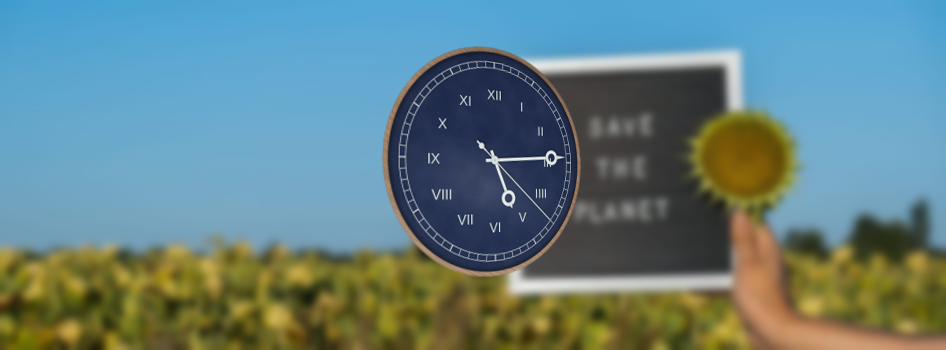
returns 5.14.22
